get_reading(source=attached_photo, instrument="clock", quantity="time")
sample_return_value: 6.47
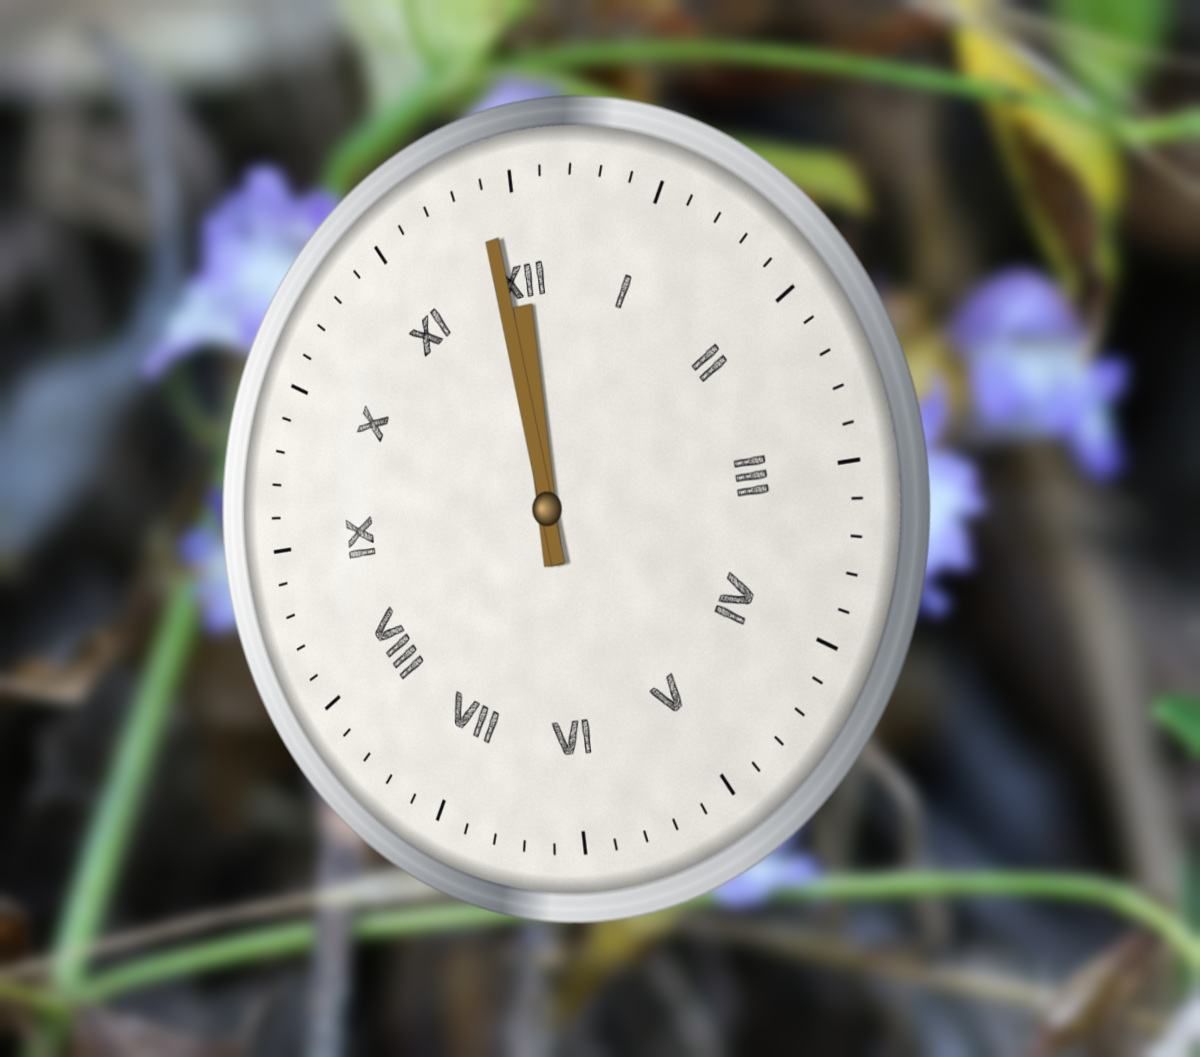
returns 11.59
